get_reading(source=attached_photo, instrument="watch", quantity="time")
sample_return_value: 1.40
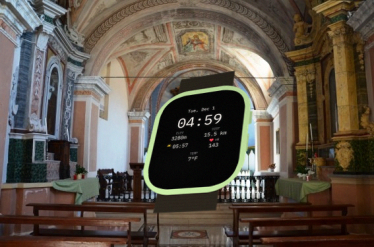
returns 4.59
